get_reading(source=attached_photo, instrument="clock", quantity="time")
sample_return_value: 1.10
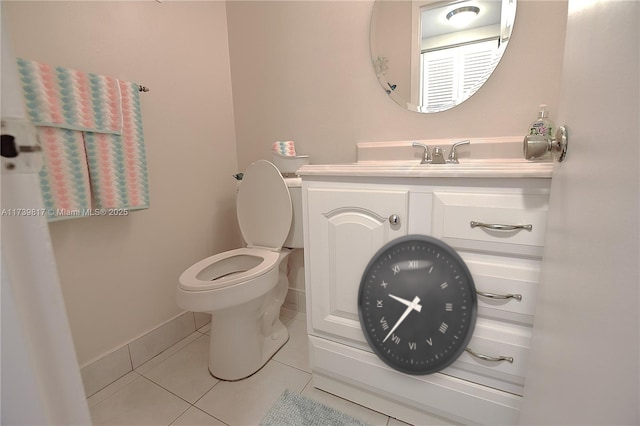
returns 9.37
